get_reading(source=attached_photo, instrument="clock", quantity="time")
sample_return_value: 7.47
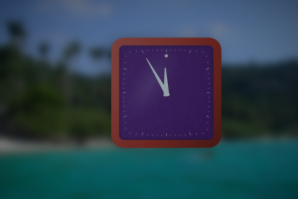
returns 11.55
